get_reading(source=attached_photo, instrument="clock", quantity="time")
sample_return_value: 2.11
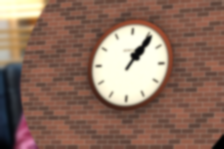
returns 1.06
